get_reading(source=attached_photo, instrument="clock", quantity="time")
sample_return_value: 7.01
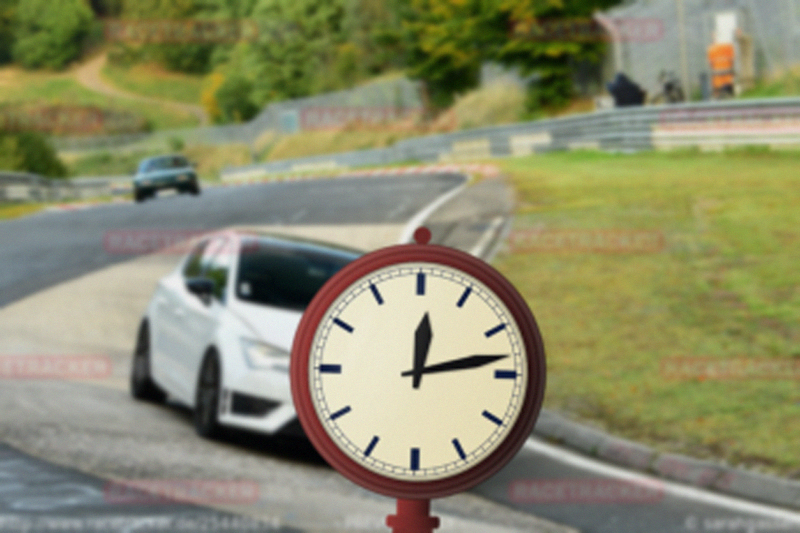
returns 12.13
